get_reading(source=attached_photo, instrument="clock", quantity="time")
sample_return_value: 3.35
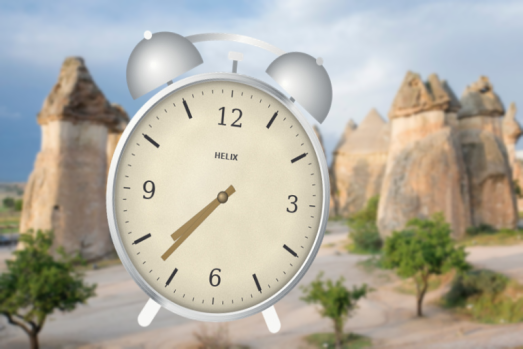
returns 7.37
